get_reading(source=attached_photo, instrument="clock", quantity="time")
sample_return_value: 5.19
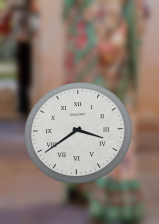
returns 3.39
